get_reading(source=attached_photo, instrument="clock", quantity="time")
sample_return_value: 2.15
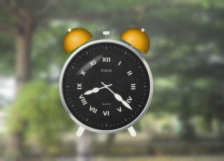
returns 8.22
